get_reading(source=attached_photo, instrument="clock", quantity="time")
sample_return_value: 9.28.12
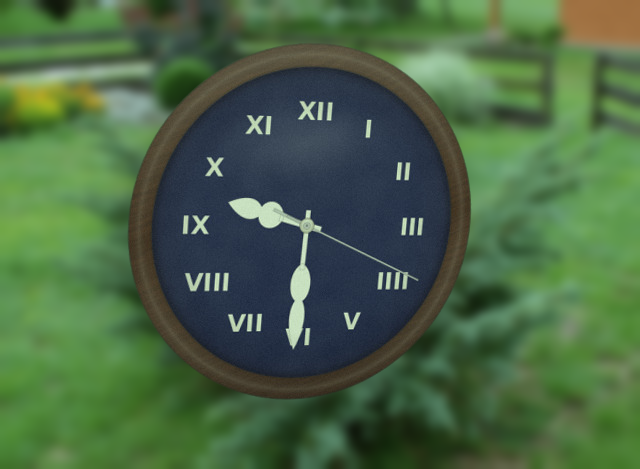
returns 9.30.19
